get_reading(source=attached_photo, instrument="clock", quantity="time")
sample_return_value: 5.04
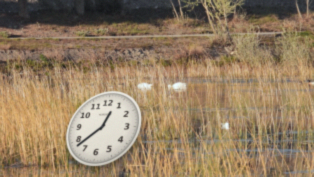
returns 12.38
